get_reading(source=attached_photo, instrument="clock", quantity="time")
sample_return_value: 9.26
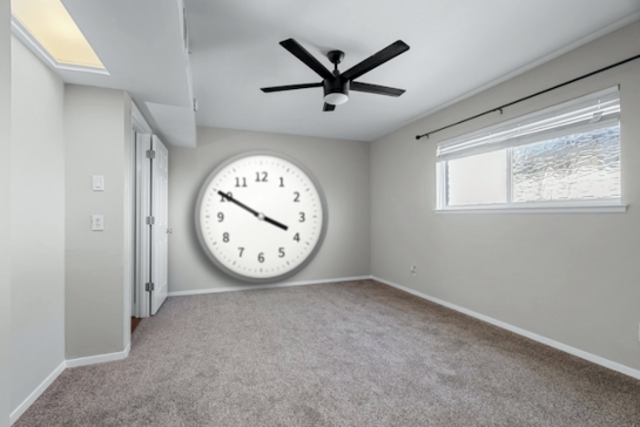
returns 3.50
